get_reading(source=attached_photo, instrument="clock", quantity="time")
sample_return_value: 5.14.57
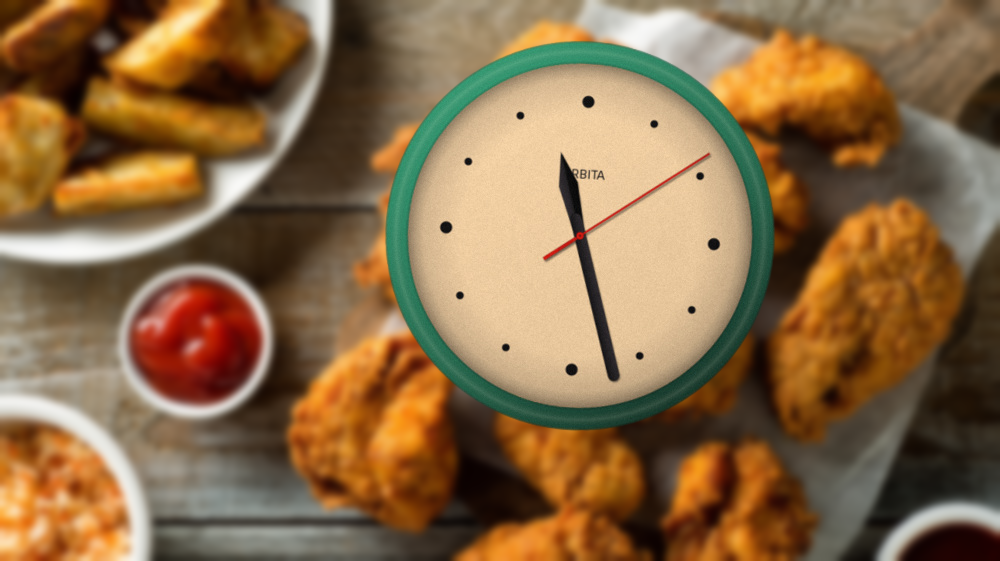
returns 11.27.09
